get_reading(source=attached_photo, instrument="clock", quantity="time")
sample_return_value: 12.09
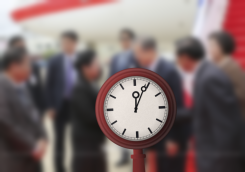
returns 12.04
